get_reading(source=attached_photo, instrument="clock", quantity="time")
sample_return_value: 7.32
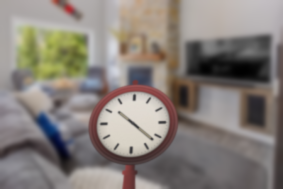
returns 10.22
